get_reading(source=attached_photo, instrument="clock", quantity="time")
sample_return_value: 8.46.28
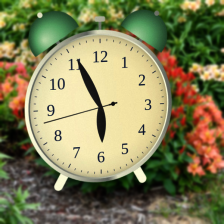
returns 5.55.43
